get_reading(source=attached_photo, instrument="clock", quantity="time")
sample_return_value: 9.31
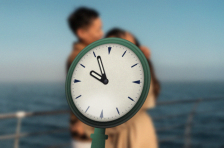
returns 9.56
